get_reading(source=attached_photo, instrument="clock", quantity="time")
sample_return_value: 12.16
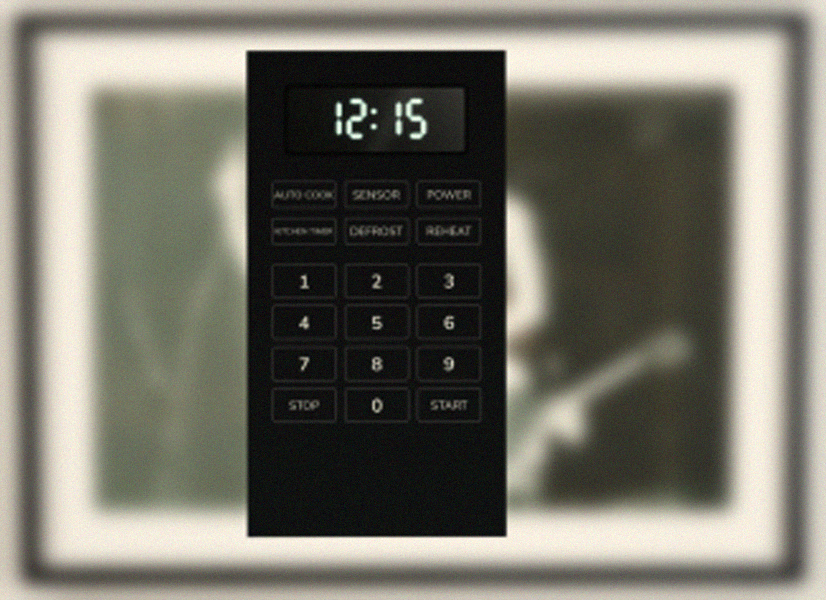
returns 12.15
